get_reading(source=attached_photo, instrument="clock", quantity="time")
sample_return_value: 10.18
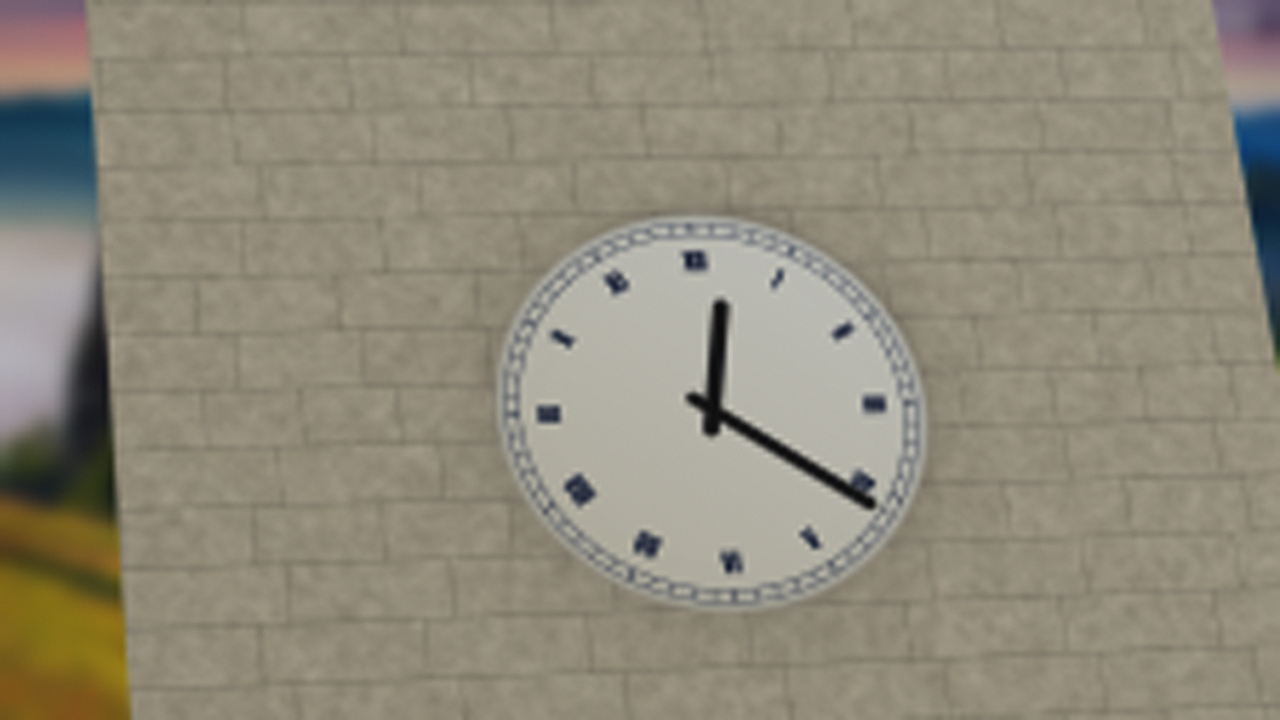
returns 12.21
